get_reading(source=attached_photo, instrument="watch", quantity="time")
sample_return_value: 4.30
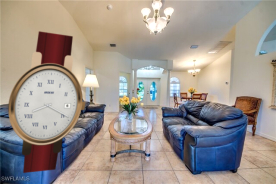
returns 8.19
